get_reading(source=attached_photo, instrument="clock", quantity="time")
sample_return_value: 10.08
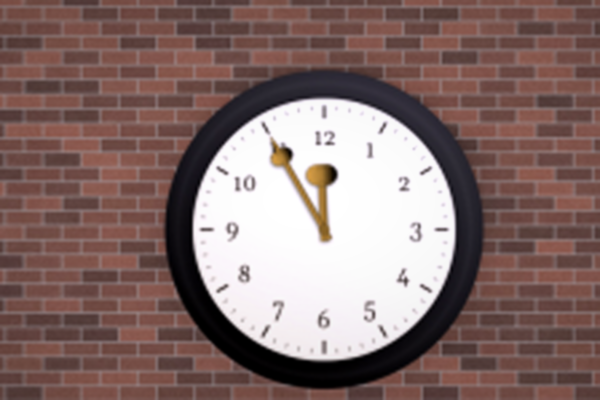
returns 11.55
